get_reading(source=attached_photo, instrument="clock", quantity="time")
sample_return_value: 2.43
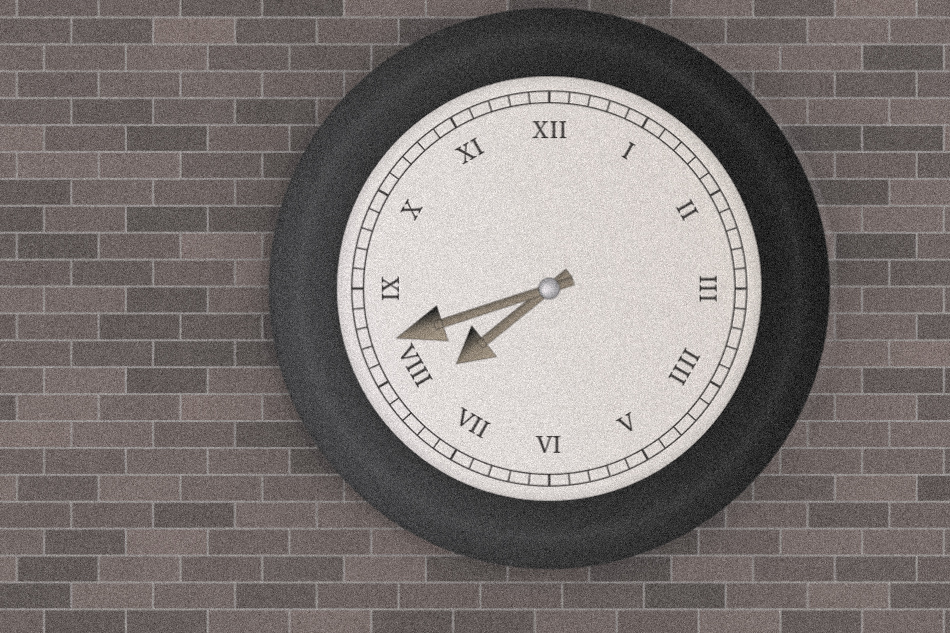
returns 7.42
